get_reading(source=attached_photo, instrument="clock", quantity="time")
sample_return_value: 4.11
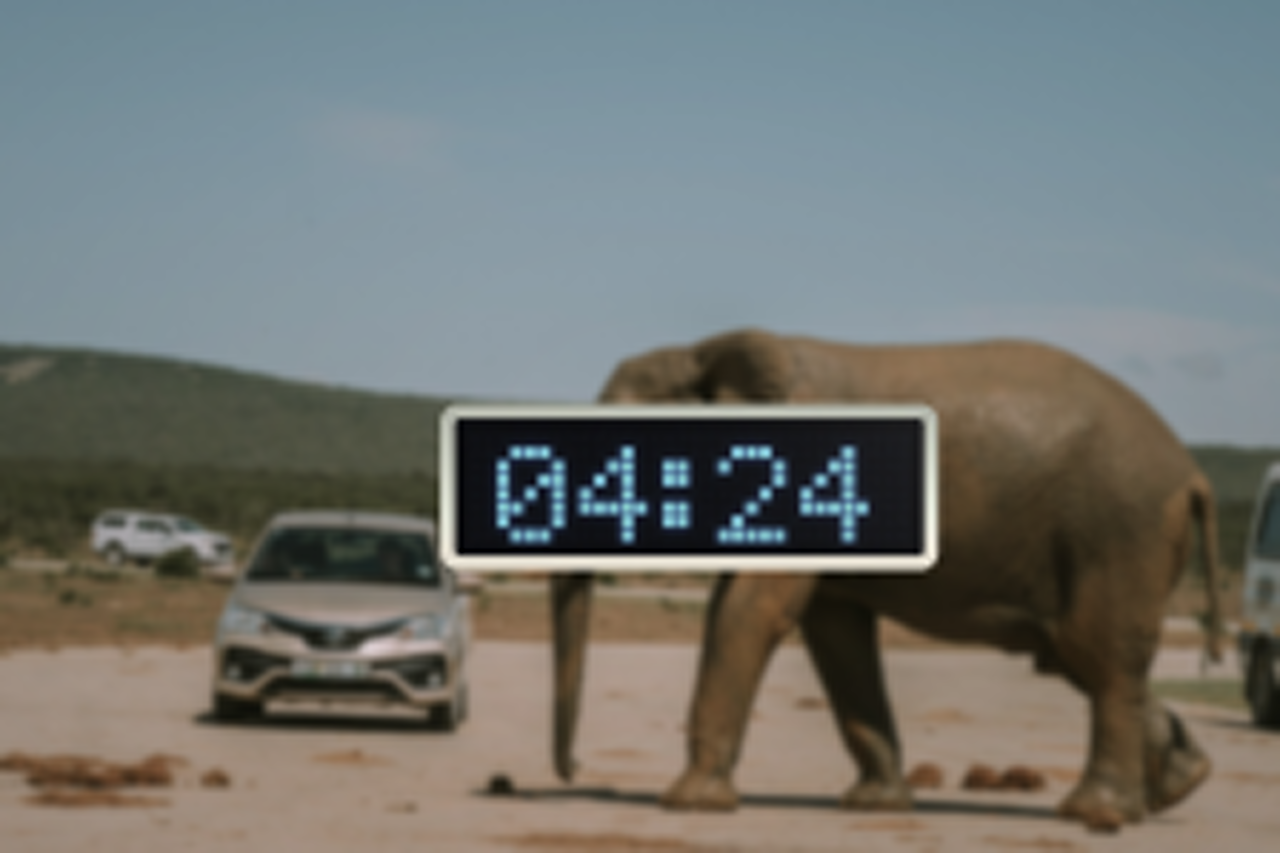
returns 4.24
